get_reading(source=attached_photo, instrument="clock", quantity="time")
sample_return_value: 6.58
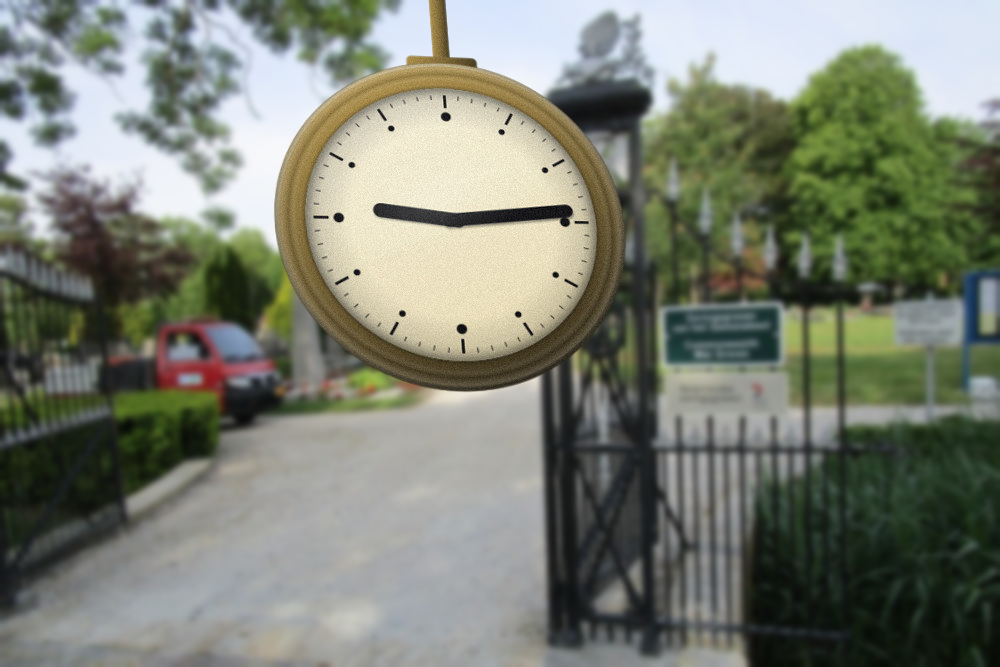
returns 9.14
